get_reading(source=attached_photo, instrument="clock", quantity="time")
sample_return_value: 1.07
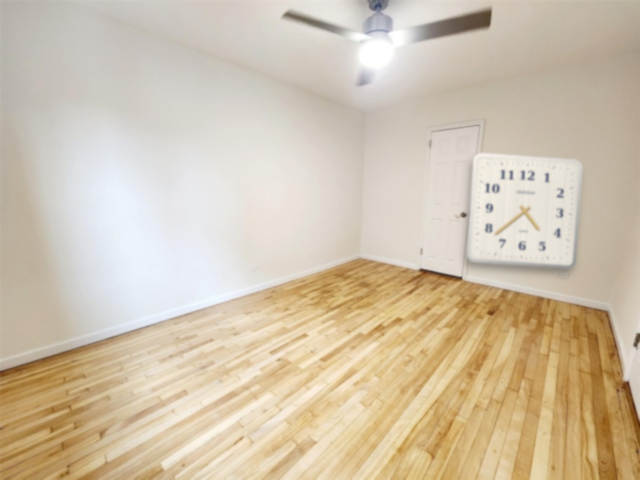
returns 4.38
